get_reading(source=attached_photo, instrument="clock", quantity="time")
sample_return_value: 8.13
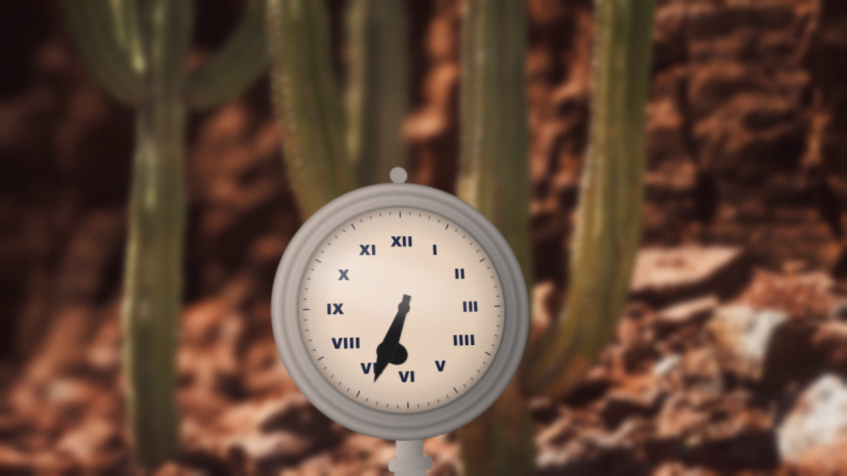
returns 6.34
